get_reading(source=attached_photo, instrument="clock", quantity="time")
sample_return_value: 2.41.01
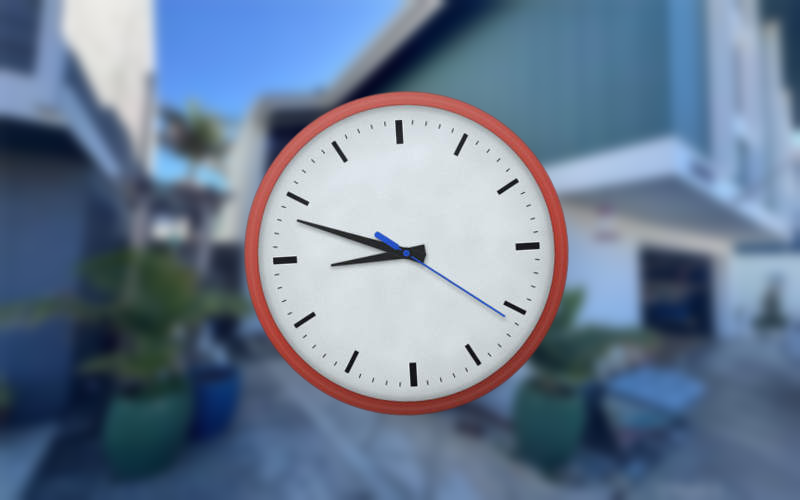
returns 8.48.21
